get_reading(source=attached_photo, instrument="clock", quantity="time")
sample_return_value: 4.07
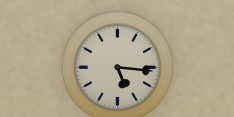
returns 5.16
